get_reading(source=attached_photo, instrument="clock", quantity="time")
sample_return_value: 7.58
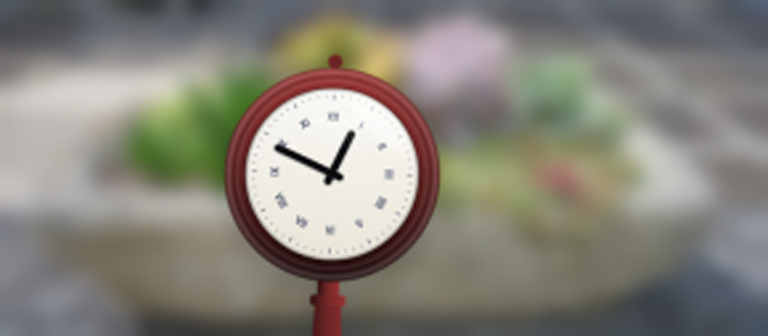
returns 12.49
